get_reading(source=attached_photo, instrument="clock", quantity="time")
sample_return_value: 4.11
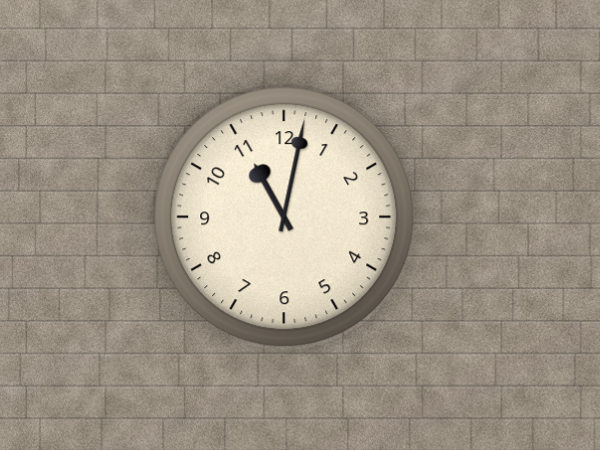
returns 11.02
